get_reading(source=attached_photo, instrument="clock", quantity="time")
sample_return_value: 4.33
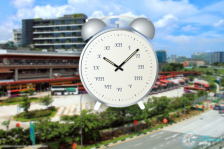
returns 10.08
